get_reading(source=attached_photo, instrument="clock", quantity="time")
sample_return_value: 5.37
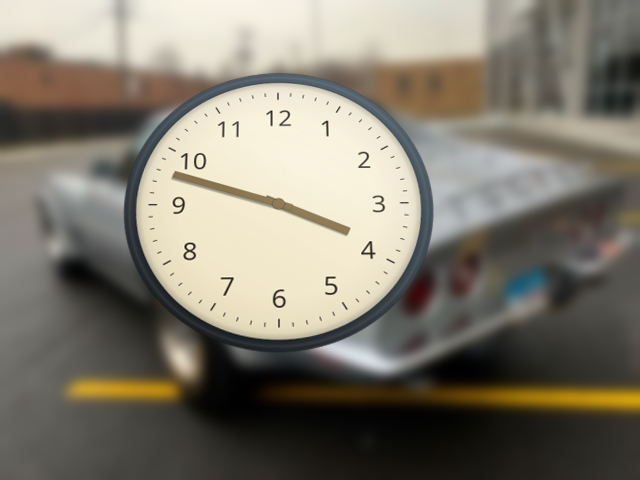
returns 3.48
